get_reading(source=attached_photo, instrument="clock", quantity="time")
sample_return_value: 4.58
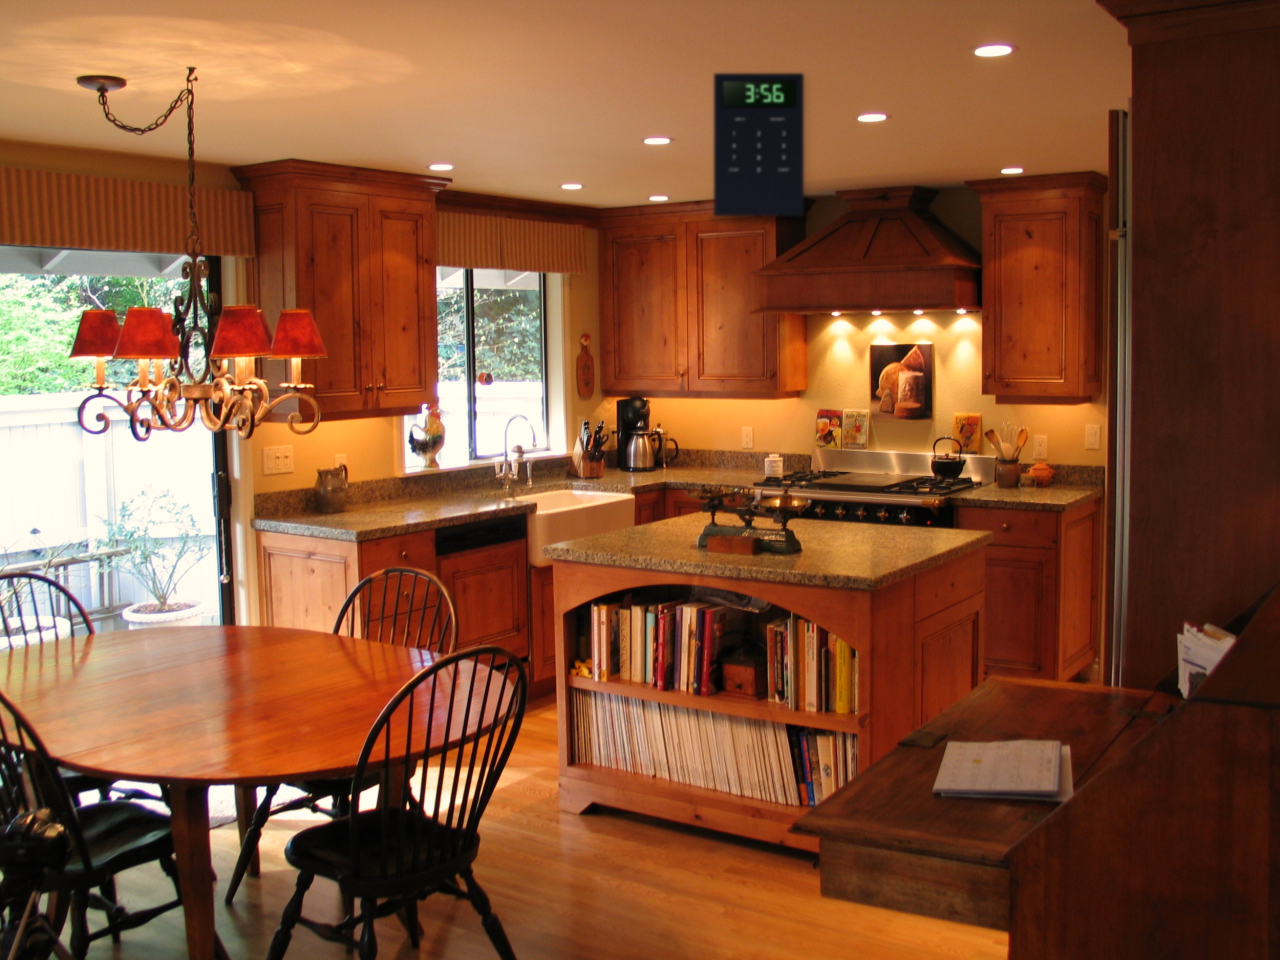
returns 3.56
